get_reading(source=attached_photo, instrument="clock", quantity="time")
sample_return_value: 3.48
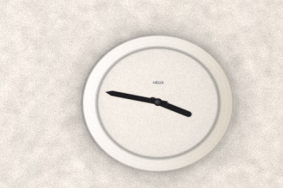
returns 3.47
